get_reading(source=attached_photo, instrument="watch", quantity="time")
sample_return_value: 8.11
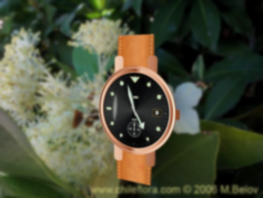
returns 4.57
